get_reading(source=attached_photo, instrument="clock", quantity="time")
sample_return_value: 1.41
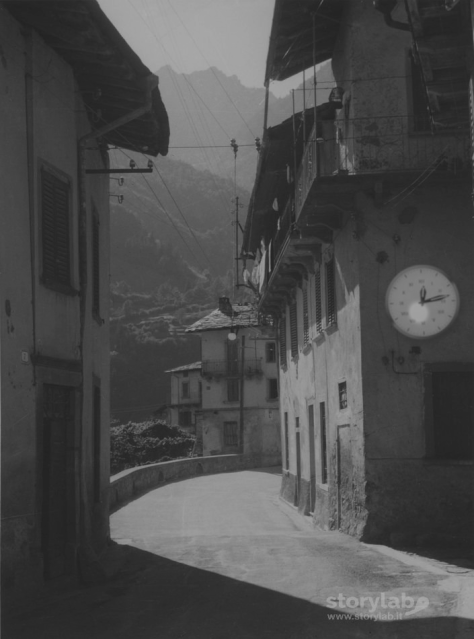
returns 12.13
